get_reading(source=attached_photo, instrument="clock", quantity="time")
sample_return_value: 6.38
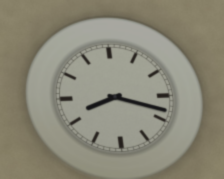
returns 8.18
